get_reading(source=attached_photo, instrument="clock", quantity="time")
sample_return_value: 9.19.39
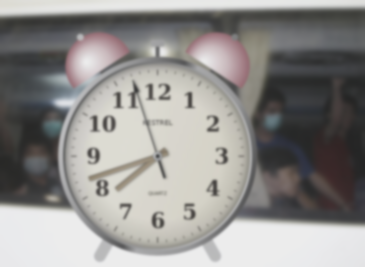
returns 7.41.57
